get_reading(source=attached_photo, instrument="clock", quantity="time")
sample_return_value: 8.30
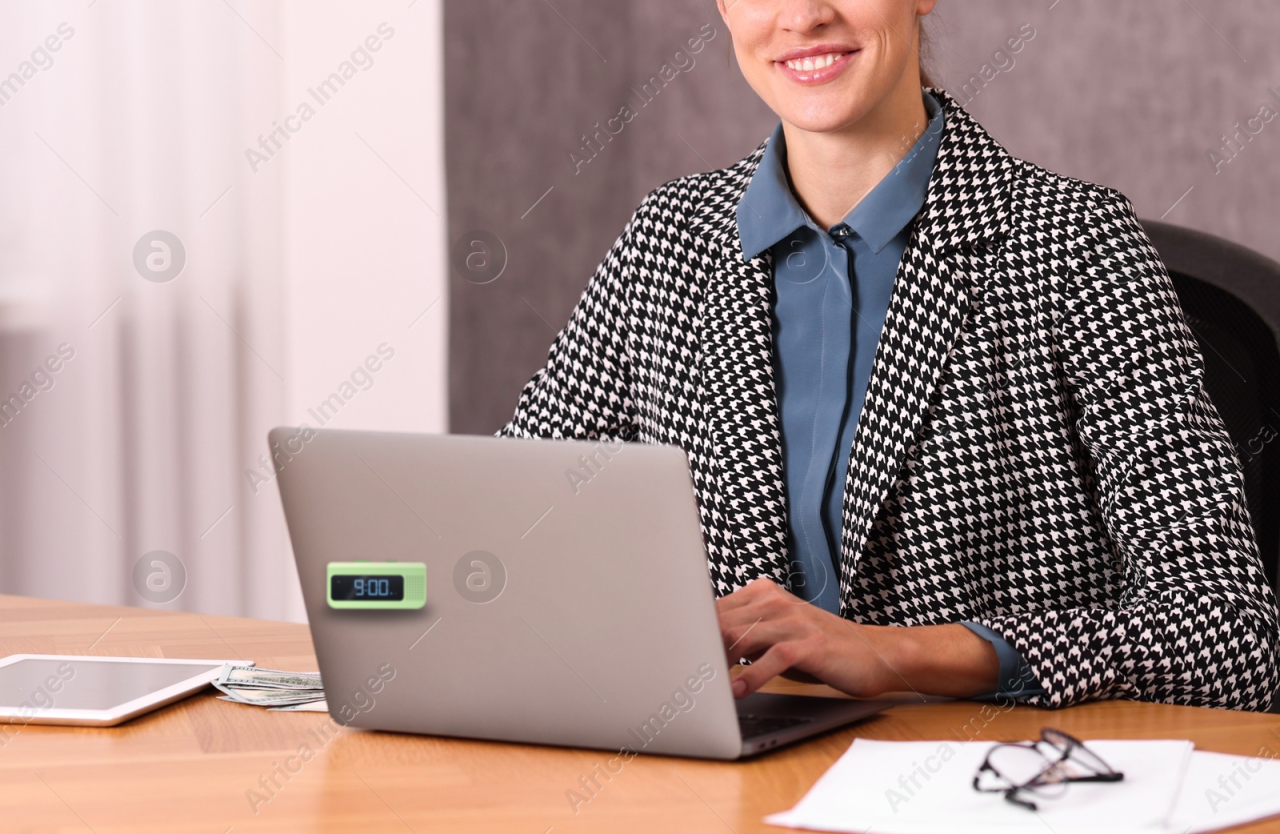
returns 9.00
